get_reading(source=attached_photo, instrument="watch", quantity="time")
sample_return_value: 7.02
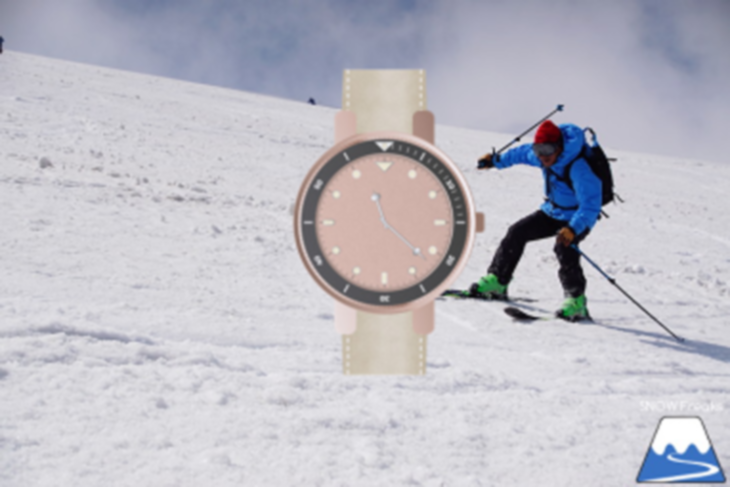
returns 11.22
